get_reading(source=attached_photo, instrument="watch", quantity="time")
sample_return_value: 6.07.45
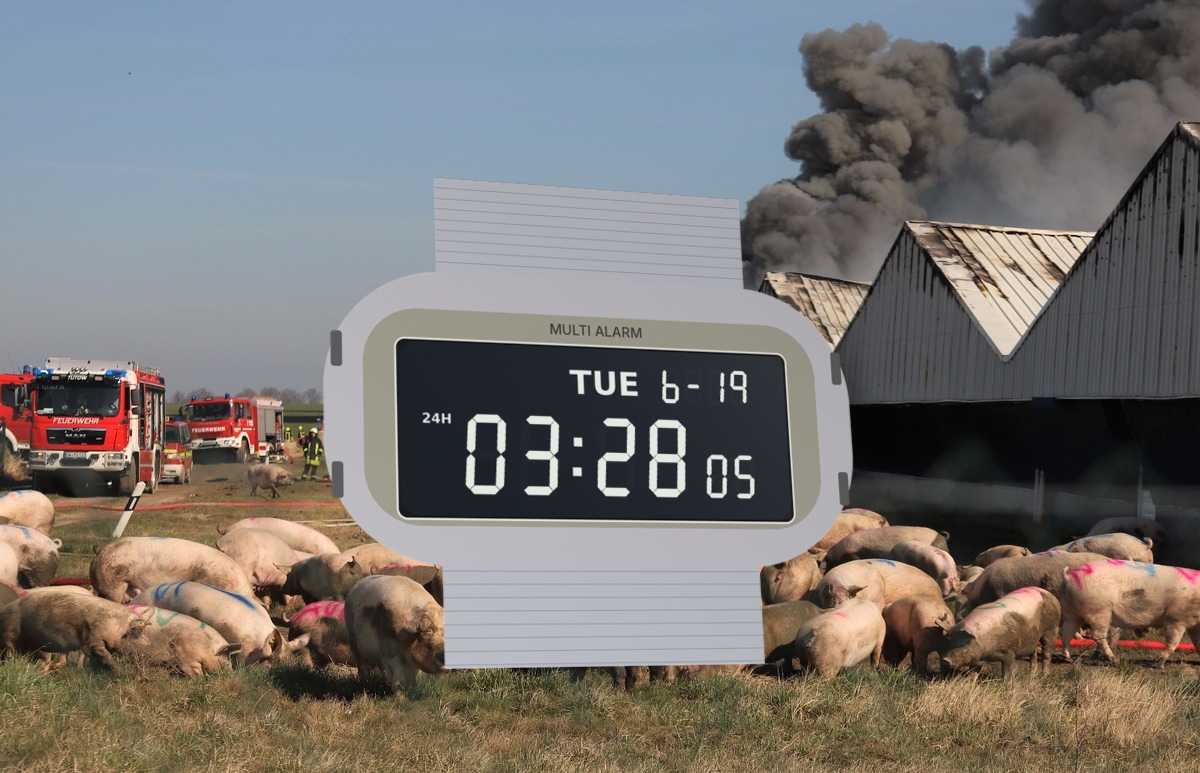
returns 3.28.05
